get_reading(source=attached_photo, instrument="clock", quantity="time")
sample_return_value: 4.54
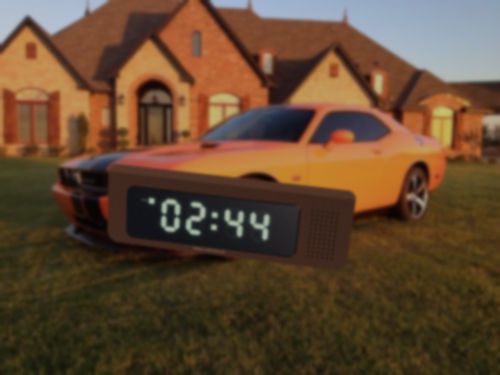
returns 2.44
